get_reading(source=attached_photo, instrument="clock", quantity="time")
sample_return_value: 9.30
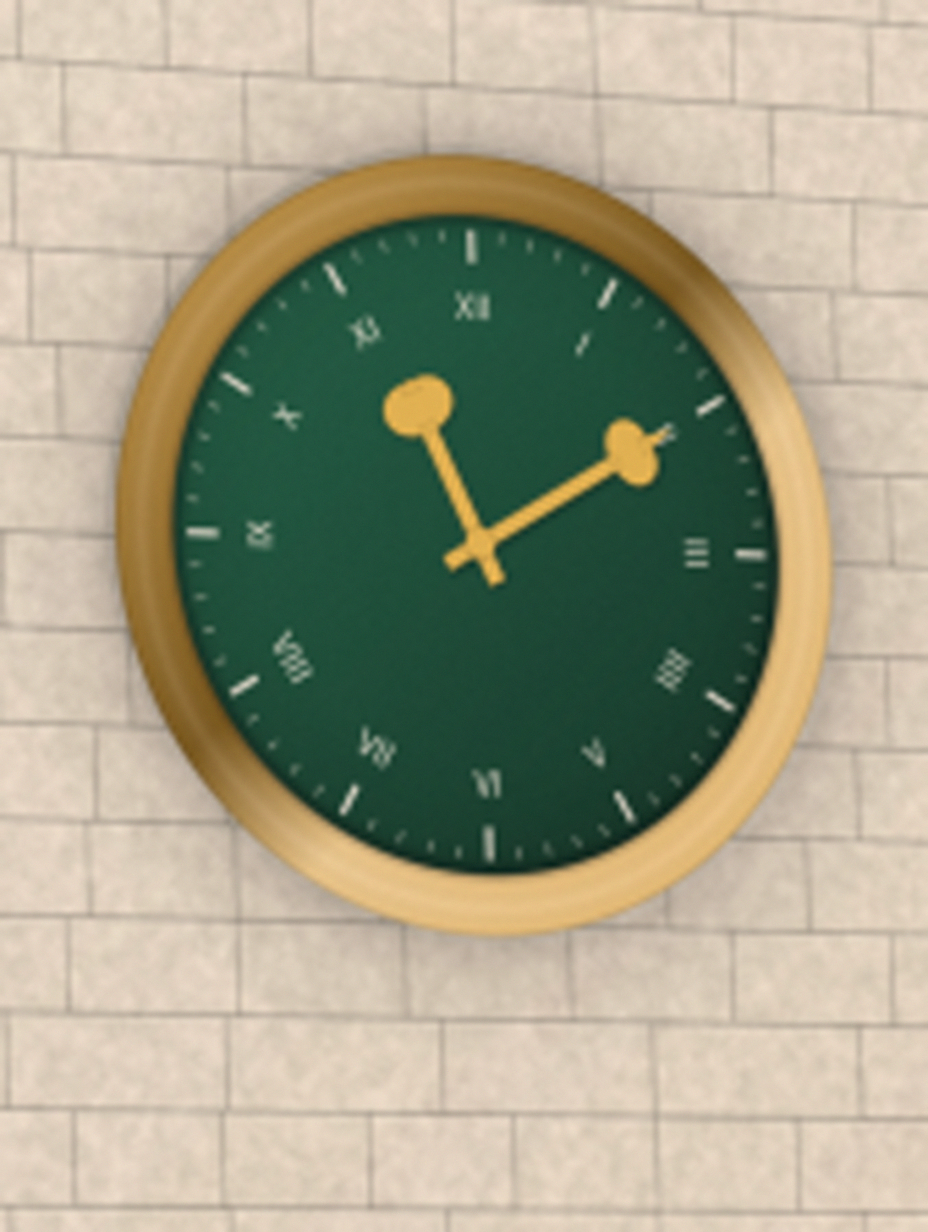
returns 11.10
